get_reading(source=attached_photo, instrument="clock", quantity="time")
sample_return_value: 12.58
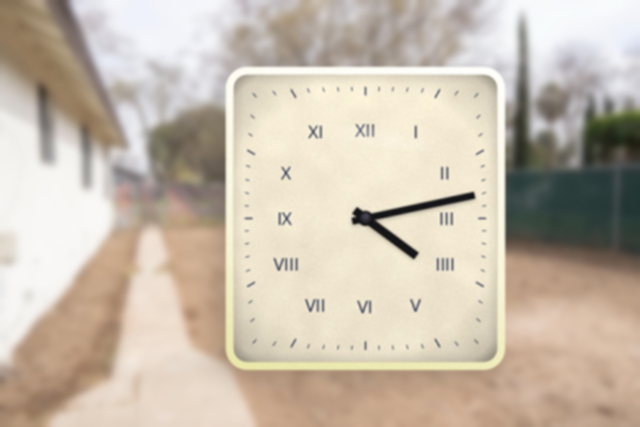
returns 4.13
